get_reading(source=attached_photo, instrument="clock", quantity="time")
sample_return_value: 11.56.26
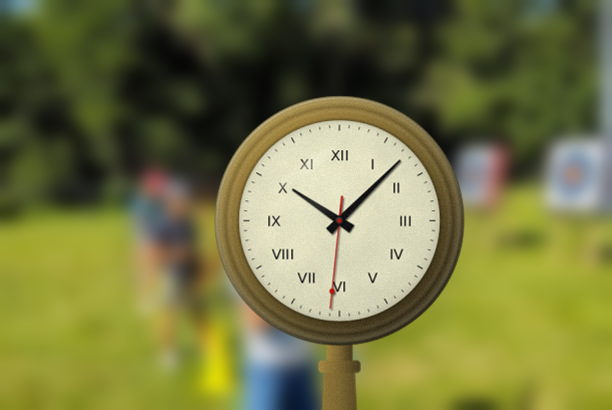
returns 10.07.31
